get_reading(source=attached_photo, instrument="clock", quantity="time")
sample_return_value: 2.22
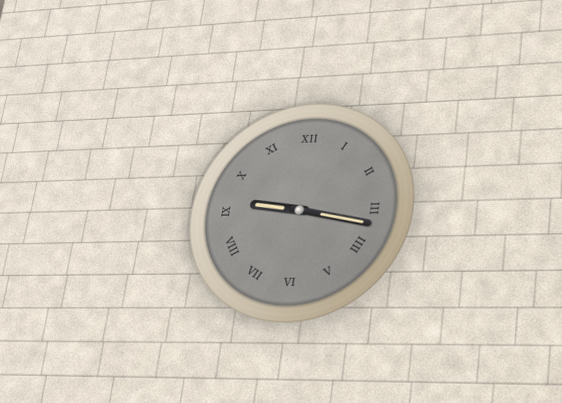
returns 9.17
